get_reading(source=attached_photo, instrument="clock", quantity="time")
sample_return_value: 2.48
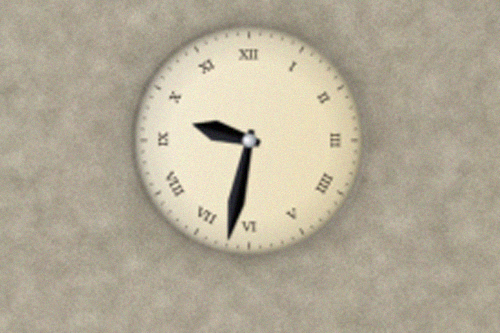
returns 9.32
